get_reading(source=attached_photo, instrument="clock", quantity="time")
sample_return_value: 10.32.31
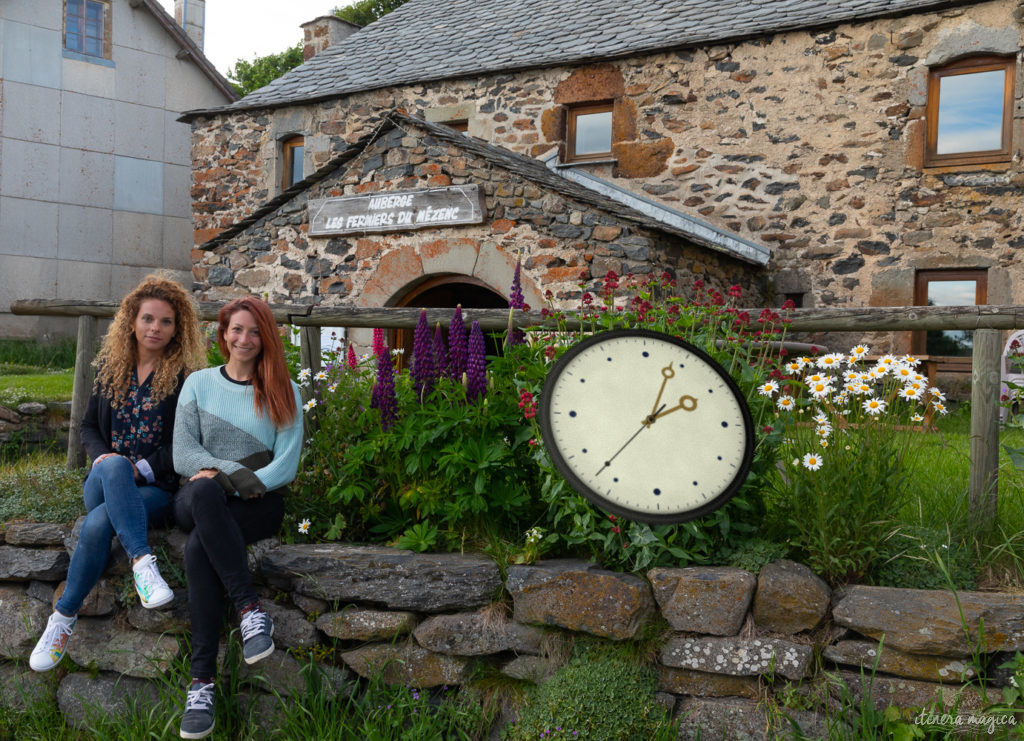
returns 2.03.37
